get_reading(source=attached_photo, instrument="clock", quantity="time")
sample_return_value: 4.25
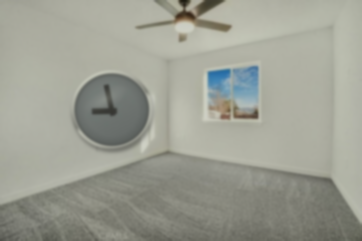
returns 8.58
